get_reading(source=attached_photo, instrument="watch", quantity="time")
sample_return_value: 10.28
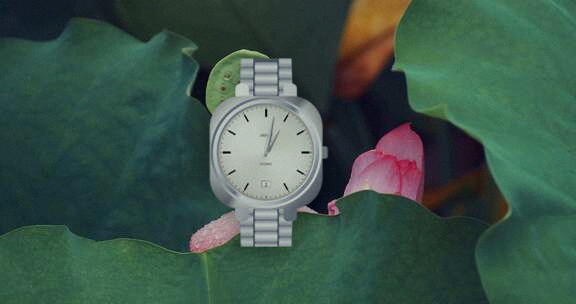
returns 1.02
